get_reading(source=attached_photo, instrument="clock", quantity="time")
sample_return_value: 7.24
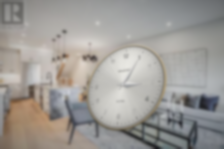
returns 3.05
